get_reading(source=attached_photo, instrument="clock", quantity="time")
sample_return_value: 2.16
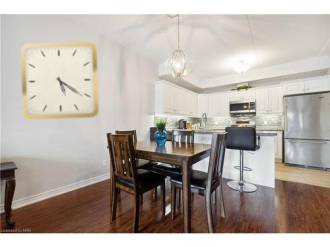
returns 5.21
